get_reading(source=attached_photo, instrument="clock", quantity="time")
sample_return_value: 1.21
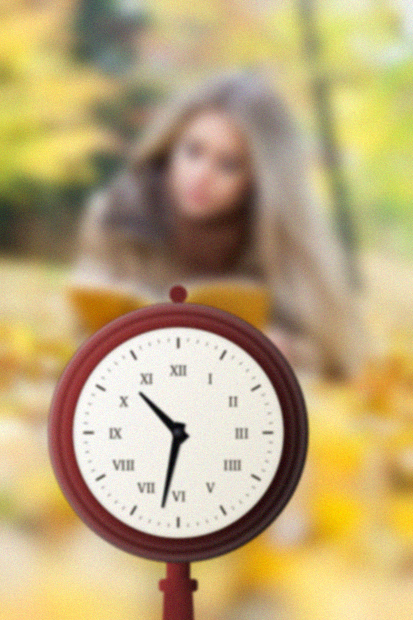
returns 10.32
